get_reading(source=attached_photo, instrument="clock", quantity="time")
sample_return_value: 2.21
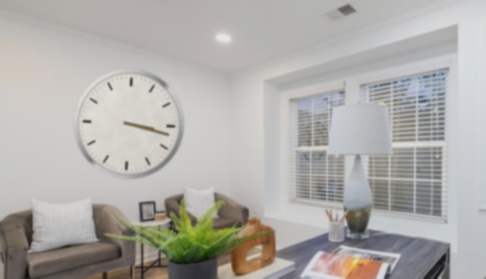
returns 3.17
